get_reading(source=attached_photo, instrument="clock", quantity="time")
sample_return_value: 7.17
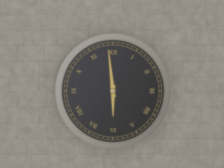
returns 5.59
